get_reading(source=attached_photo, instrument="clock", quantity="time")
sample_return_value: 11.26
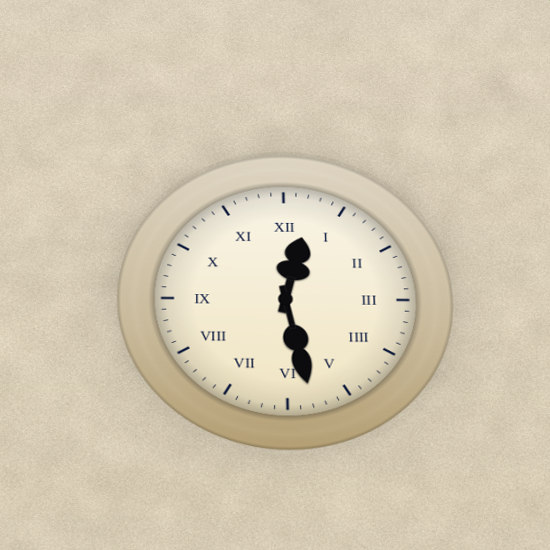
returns 12.28
